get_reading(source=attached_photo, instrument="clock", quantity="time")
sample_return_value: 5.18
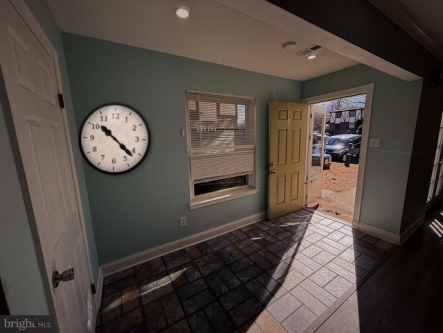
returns 10.22
